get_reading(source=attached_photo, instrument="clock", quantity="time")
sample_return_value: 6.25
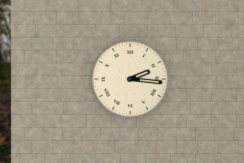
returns 2.16
